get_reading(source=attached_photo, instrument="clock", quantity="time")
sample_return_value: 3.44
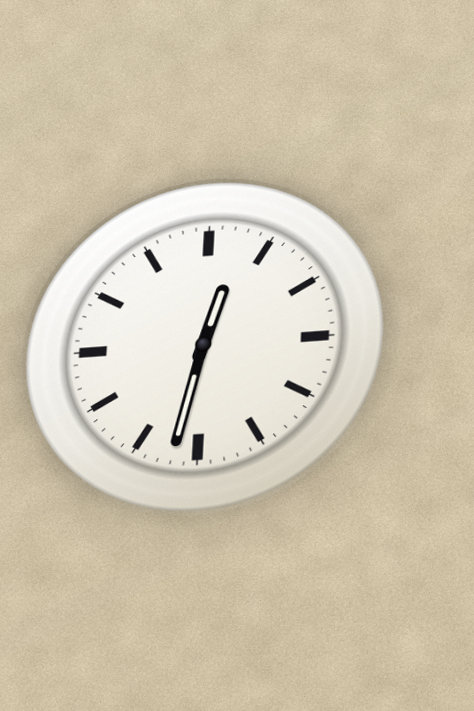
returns 12.32
